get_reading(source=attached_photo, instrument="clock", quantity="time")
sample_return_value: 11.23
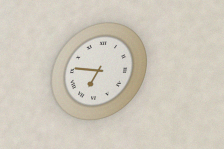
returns 6.46
